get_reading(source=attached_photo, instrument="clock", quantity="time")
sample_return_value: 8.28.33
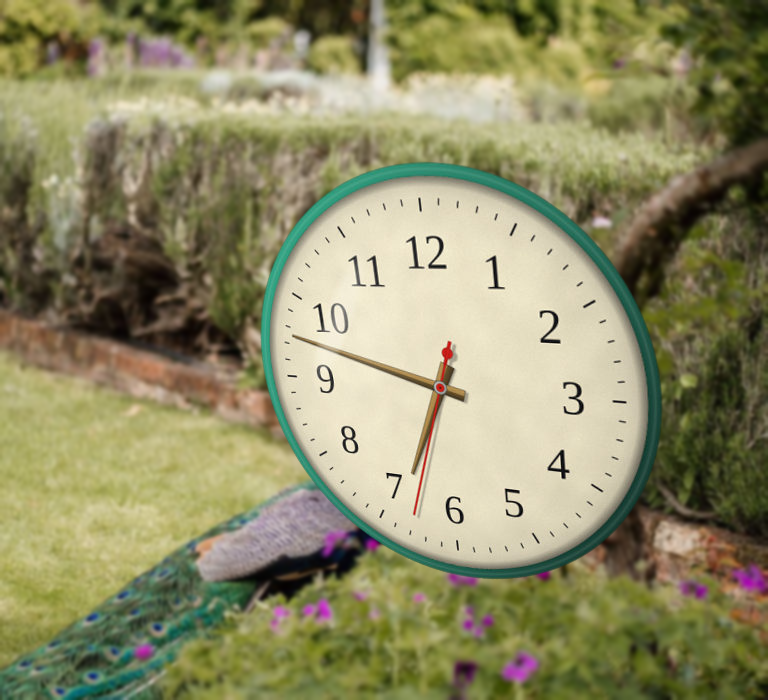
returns 6.47.33
